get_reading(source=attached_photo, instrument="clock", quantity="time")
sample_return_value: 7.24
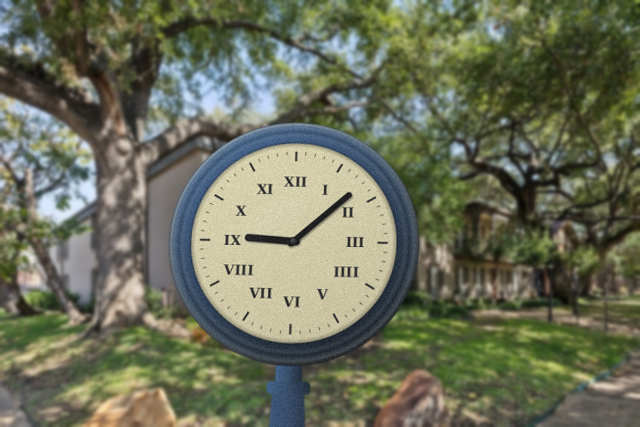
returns 9.08
